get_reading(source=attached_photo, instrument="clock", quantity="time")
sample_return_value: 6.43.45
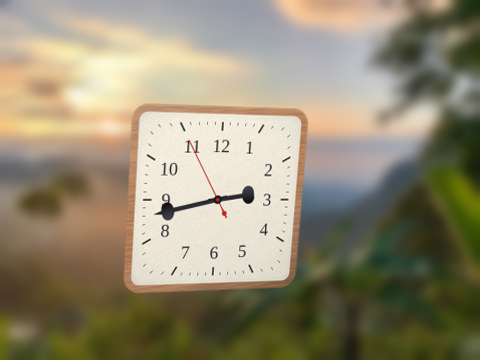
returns 2.42.55
